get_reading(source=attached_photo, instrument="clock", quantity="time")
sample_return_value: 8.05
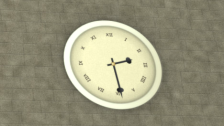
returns 2.29
